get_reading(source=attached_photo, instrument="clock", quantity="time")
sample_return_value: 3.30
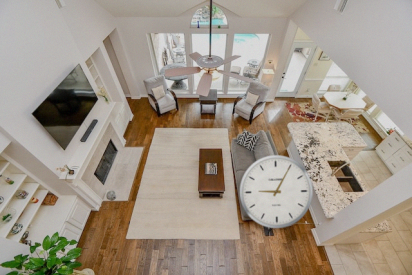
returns 9.05
